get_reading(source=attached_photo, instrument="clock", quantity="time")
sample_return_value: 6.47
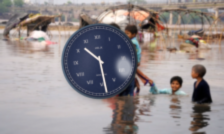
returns 10.29
